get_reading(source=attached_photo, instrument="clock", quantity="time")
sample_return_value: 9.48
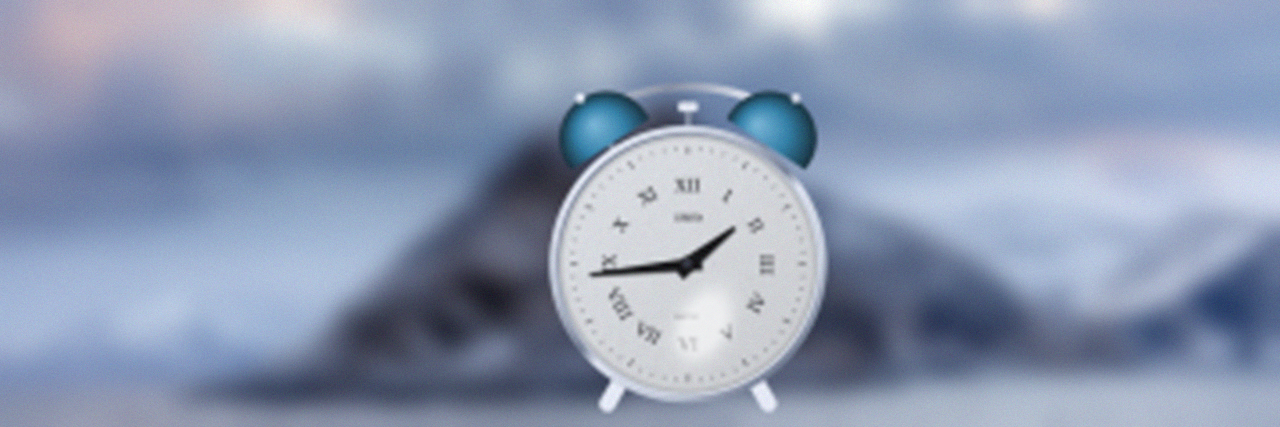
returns 1.44
